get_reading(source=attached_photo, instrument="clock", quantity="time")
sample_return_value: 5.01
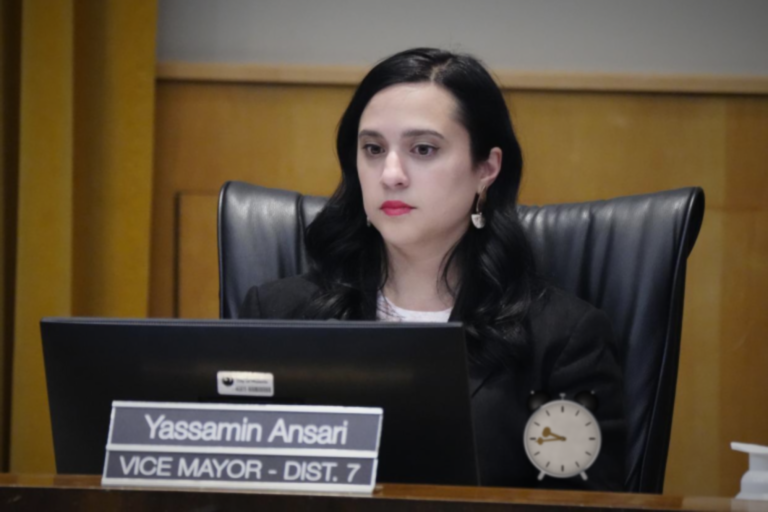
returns 9.44
